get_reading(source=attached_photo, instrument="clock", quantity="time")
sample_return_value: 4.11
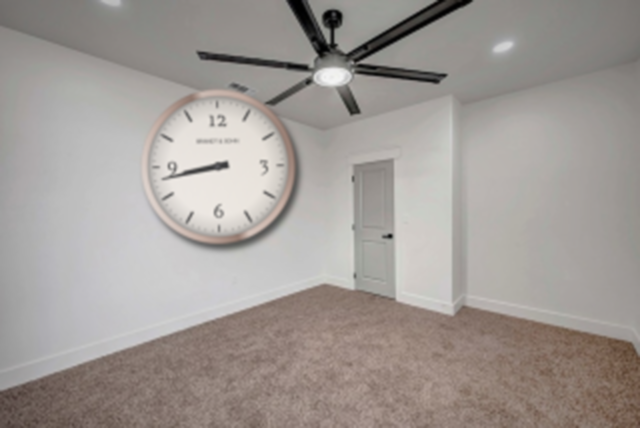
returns 8.43
